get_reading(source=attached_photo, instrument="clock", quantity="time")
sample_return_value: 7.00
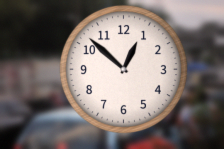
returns 12.52
